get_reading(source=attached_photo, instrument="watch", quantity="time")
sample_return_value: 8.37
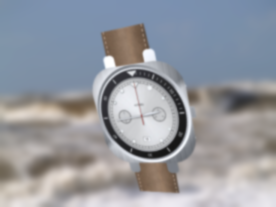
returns 2.44
